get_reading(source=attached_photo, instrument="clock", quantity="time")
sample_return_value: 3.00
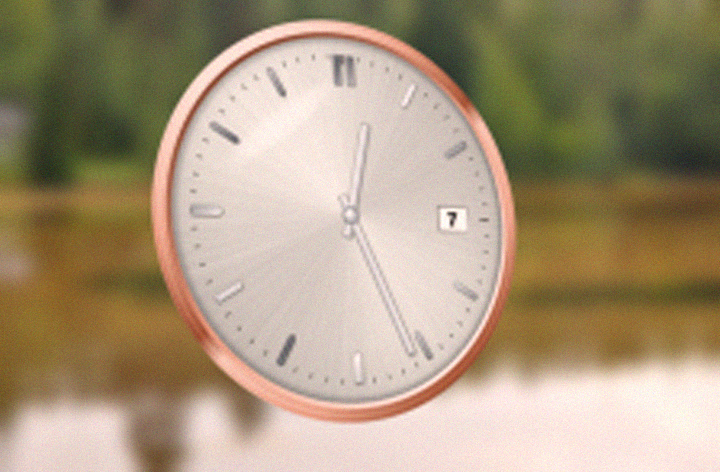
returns 12.26
